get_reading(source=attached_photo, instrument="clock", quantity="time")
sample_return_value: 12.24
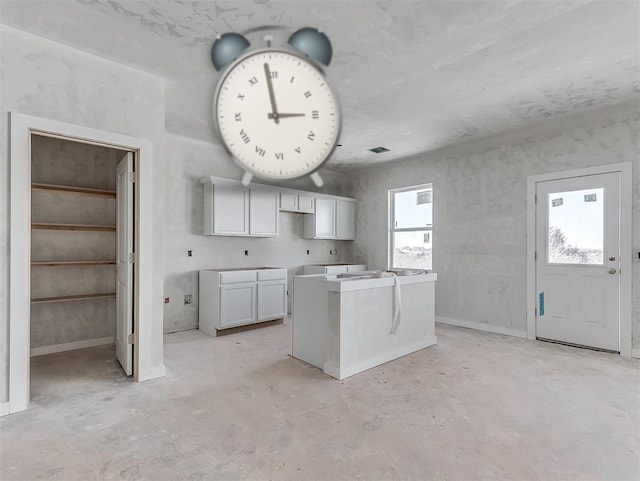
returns 2.59
